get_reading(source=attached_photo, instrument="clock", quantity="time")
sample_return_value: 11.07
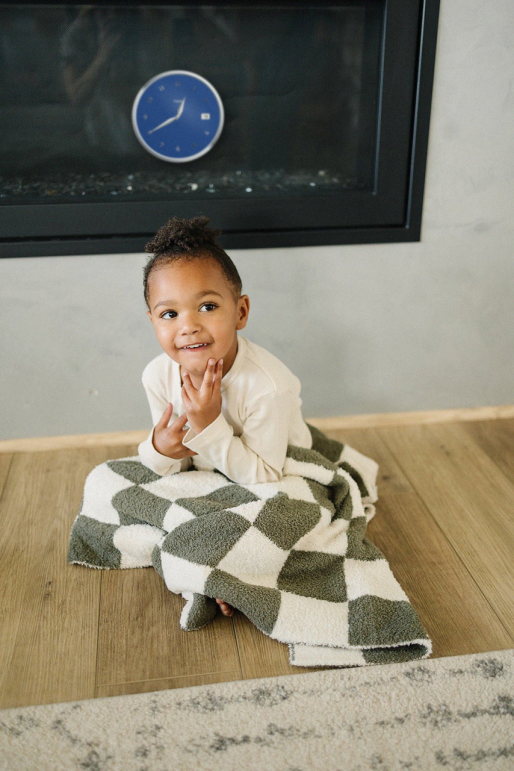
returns 12.40
